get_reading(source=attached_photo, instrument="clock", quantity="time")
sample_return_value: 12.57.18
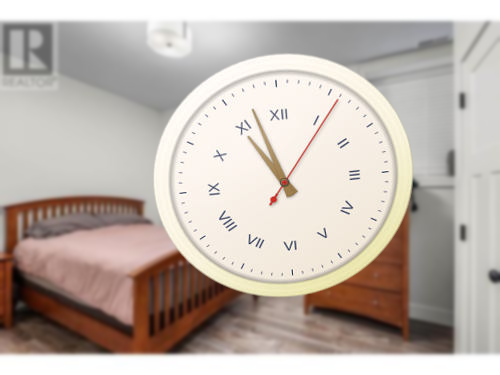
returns 10.57.06
